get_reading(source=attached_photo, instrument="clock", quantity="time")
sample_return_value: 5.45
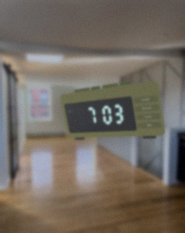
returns 7.03
